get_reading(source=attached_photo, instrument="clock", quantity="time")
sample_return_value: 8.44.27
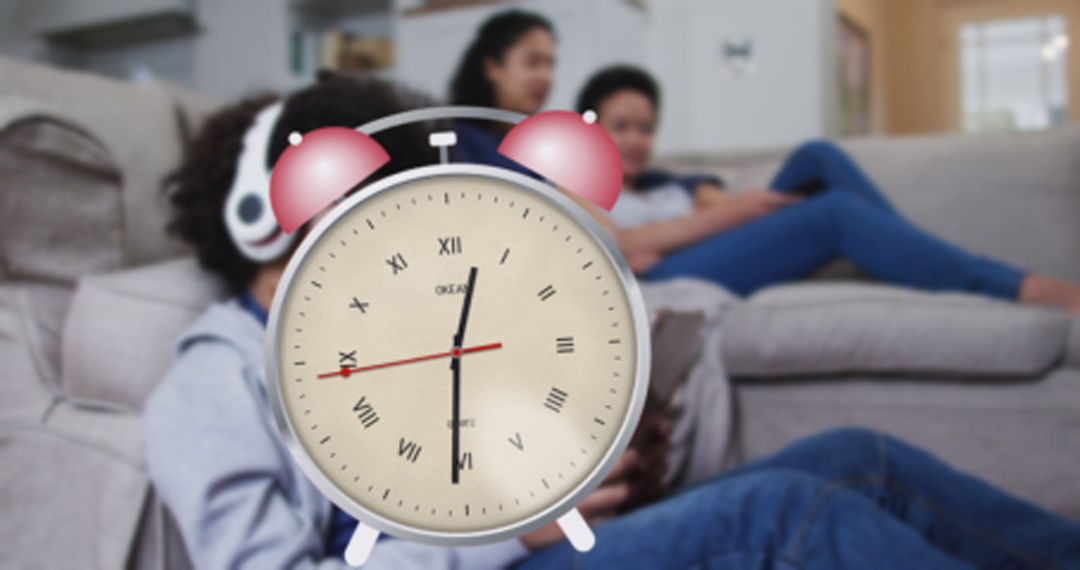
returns 12.30.44
